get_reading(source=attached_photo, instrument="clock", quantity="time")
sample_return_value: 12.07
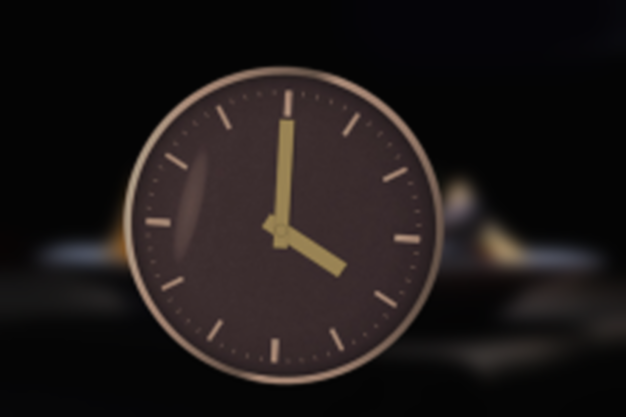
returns 4.00
